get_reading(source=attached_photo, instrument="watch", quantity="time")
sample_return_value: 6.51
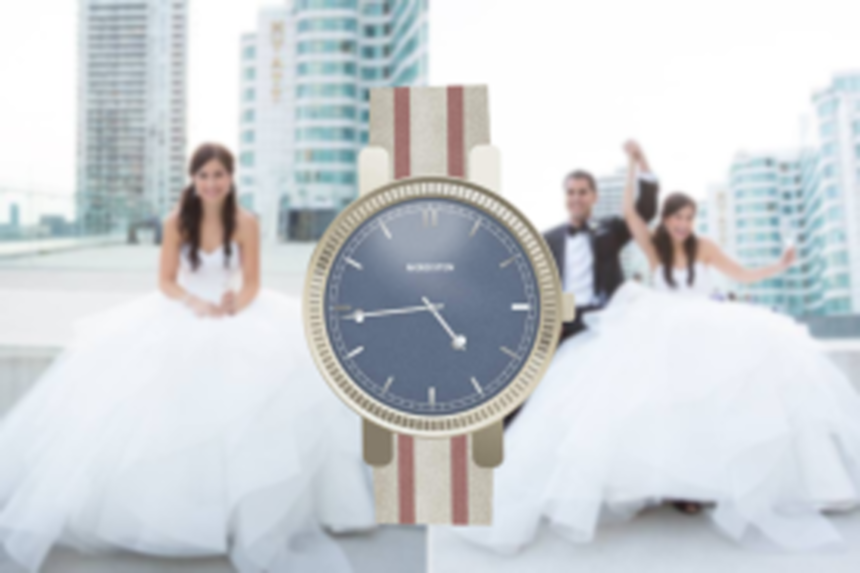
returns 4.44
